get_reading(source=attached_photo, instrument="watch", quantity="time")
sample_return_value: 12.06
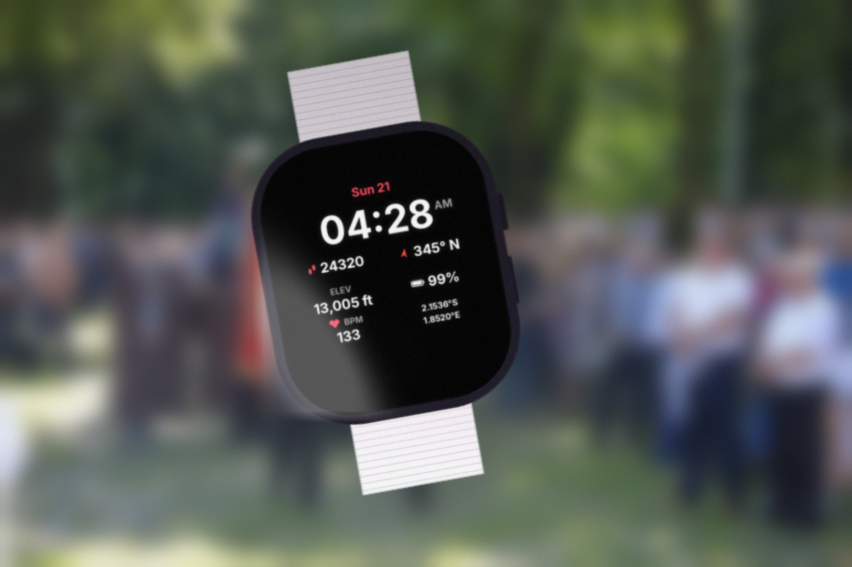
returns 4.28
